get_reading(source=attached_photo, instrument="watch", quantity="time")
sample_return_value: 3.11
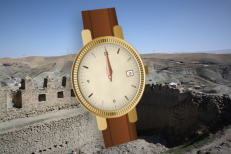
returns 12.00
